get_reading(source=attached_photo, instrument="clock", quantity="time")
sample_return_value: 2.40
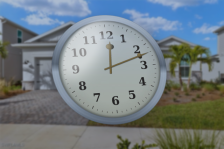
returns 12.12
